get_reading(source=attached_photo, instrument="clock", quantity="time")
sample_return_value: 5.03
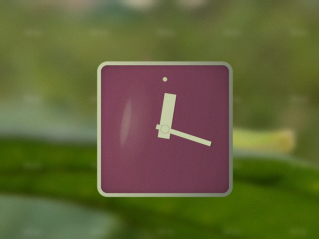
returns 12.18
